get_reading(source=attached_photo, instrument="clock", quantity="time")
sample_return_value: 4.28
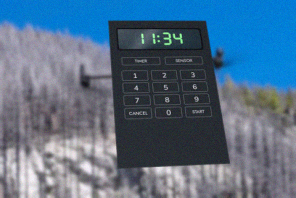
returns 11.34
